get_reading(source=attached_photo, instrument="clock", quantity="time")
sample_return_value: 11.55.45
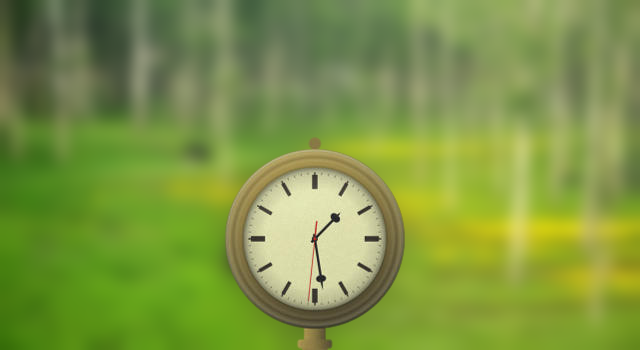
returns 1.28.31
